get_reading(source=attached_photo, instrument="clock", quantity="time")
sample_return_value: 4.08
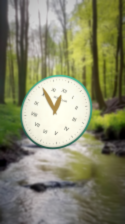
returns 11.51
